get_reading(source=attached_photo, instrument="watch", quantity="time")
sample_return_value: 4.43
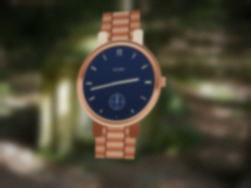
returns 2.43
